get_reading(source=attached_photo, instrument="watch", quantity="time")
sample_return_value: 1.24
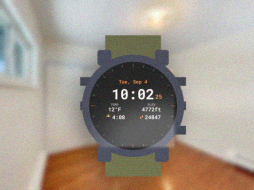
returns 10.02
